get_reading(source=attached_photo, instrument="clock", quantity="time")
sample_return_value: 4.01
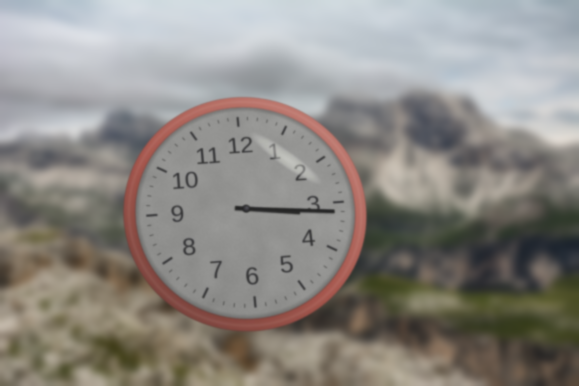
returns 3.16
